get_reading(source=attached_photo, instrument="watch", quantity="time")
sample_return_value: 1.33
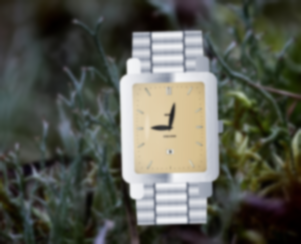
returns 9.02
